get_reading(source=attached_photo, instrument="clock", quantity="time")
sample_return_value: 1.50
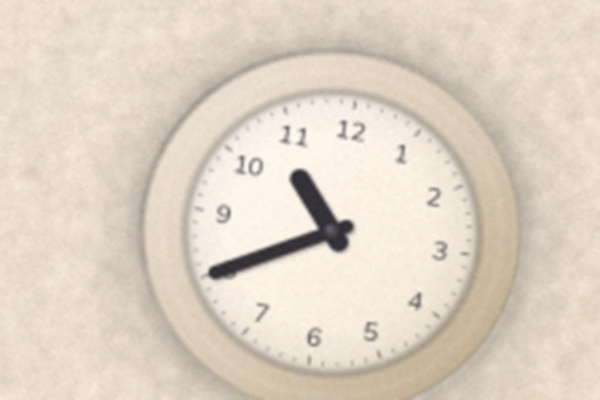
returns 10.40
